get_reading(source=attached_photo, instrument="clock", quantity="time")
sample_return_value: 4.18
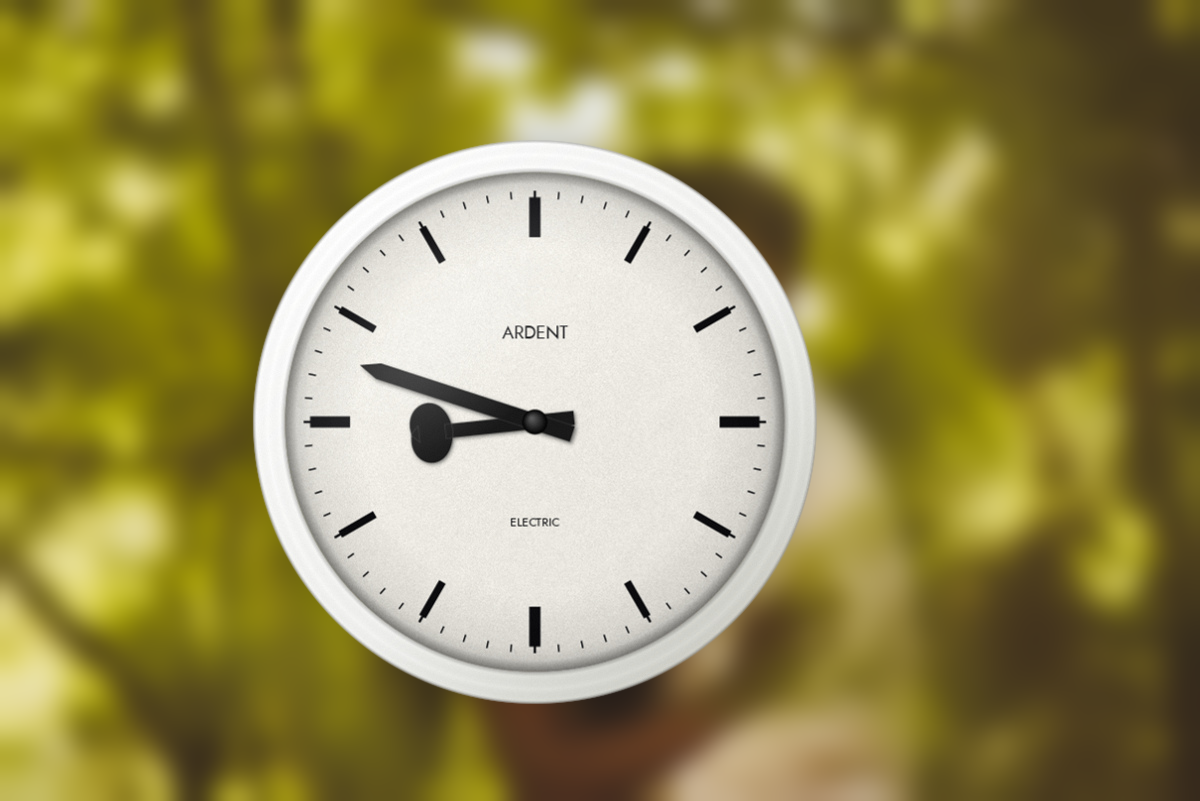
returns 8.48
